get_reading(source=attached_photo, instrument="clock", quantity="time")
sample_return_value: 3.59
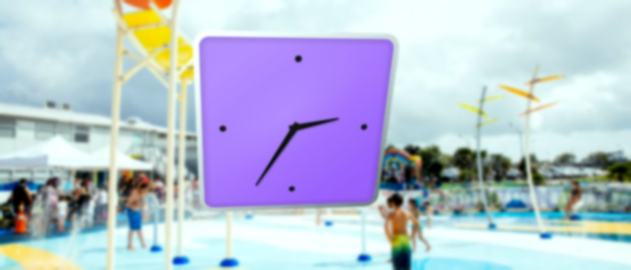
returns 2.35
